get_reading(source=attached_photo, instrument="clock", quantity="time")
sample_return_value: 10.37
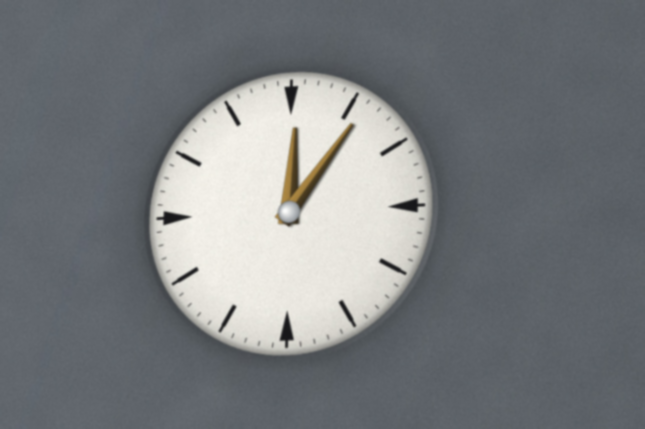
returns 12.06
